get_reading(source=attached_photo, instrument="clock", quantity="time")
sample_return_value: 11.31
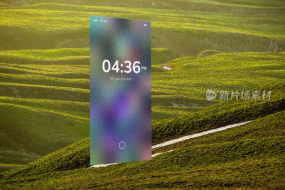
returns 4.36
